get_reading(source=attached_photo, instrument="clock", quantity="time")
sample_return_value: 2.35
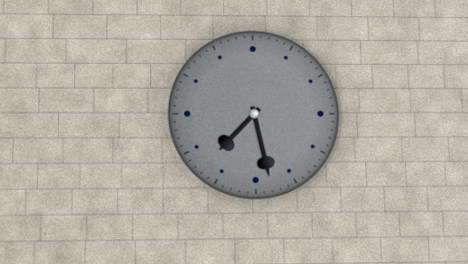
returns 7.28
